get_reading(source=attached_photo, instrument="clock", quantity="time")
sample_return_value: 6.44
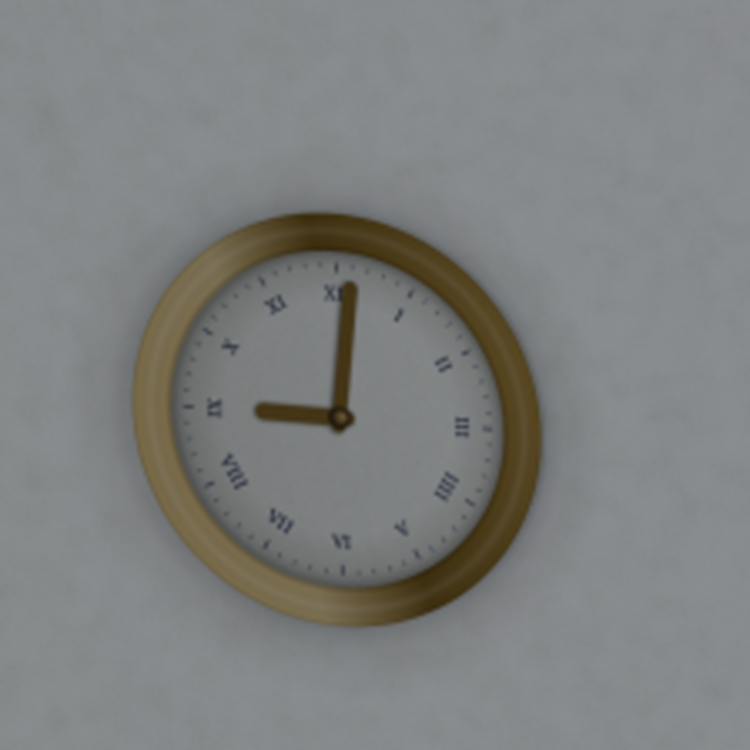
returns 9.01
